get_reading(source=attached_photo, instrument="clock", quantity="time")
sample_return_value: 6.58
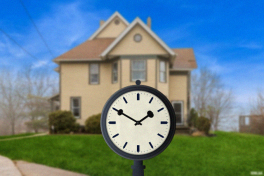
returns 1.50
